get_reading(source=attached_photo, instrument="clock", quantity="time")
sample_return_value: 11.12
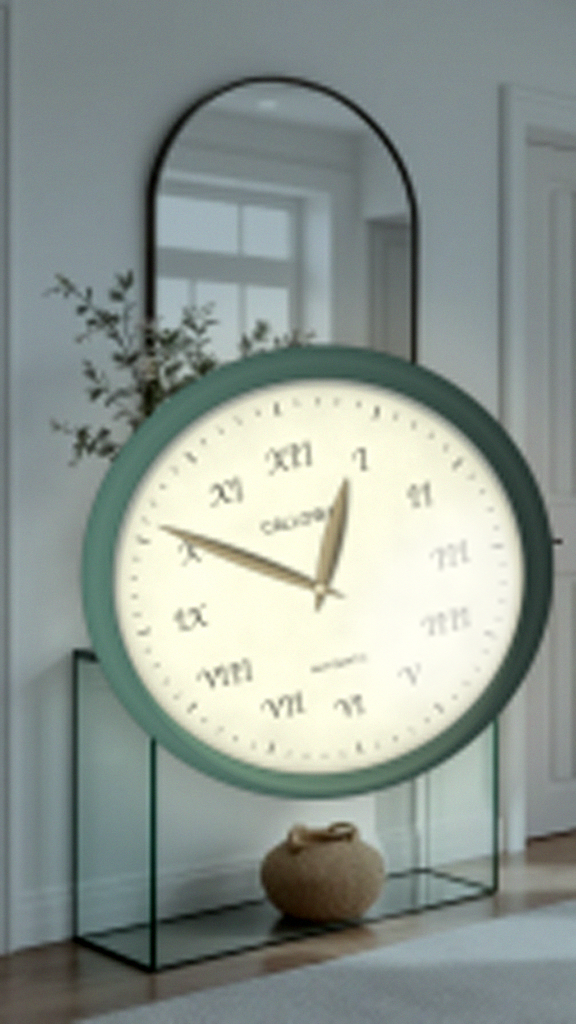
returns 12.51
